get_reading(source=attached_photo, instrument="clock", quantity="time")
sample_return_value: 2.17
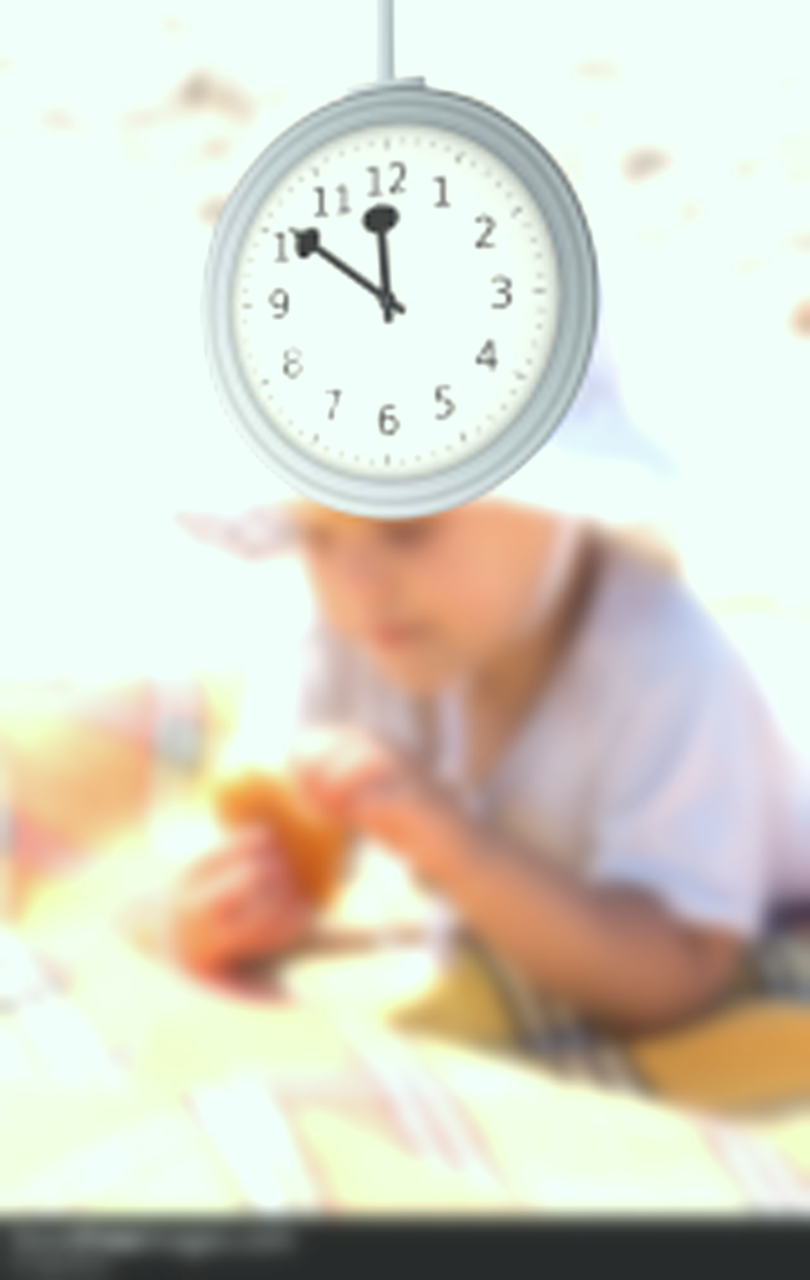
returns 11.51
